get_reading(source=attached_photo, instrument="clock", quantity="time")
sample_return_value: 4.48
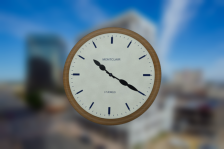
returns 10.20
